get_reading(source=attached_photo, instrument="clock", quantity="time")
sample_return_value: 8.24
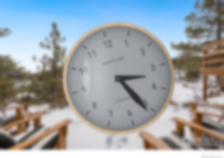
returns 3.26
